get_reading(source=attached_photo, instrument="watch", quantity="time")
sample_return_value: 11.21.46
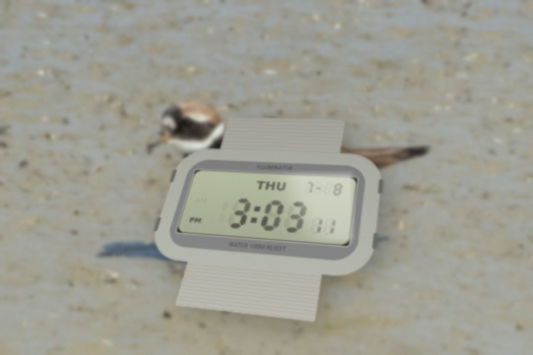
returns 3.03.11
